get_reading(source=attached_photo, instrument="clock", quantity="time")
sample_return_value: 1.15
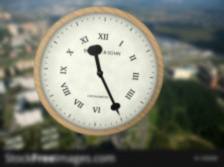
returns 11.25
